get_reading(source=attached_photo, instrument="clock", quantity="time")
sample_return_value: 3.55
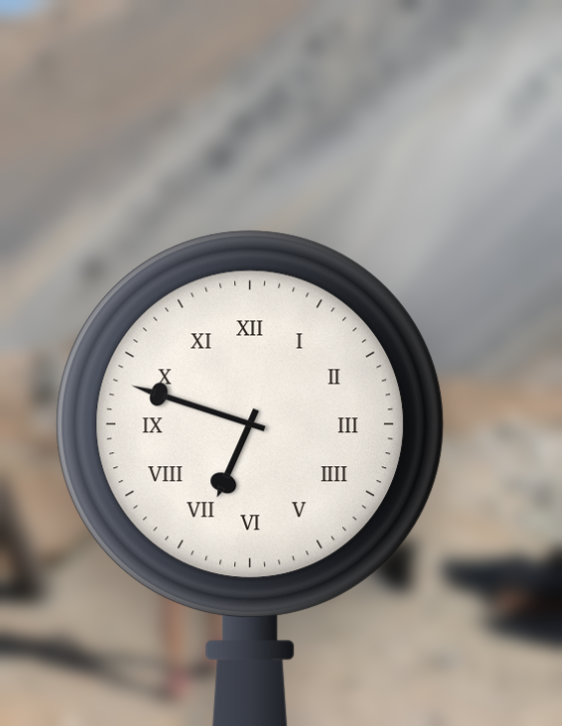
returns 6.48
